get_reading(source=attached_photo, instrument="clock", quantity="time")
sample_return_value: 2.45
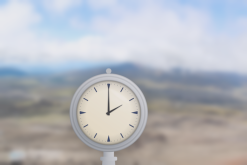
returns 2.00
